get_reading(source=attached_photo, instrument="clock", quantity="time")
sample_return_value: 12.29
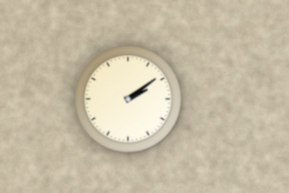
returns 2.09
